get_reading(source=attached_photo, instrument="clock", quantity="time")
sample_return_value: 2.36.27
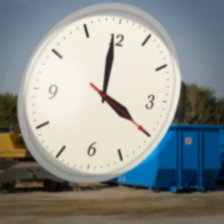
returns 3.59.20
